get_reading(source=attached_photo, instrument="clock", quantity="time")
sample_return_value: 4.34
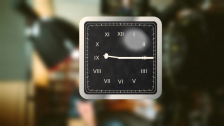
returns 9.15
